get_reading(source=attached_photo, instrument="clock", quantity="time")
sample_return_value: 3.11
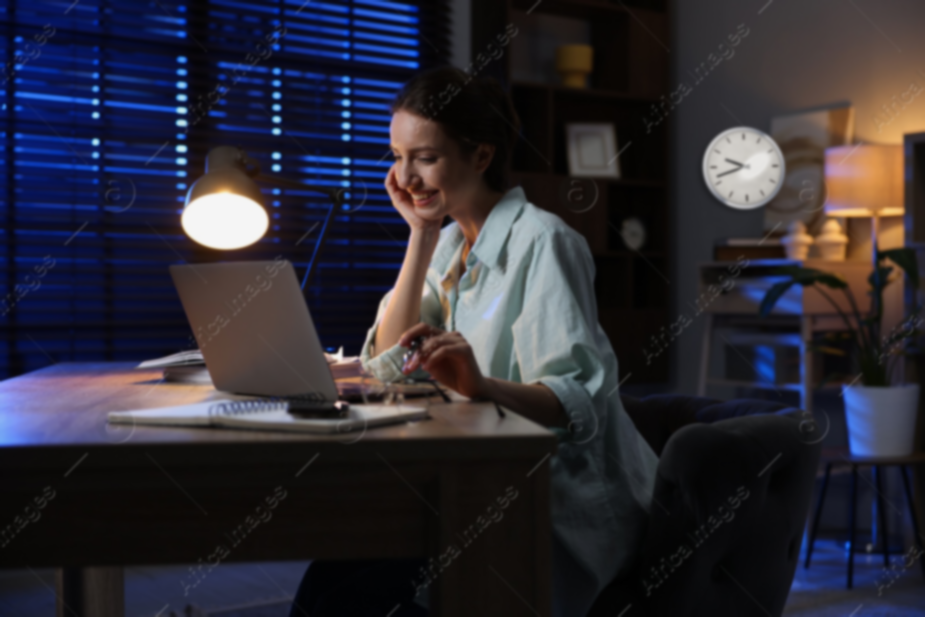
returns 9.42
